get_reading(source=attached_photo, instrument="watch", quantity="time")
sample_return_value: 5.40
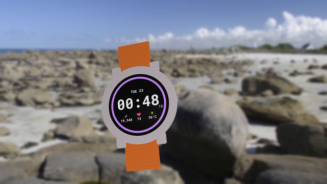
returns 0.48
